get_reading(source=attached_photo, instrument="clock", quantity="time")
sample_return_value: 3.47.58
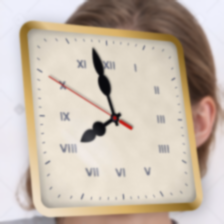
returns 7.57.50
